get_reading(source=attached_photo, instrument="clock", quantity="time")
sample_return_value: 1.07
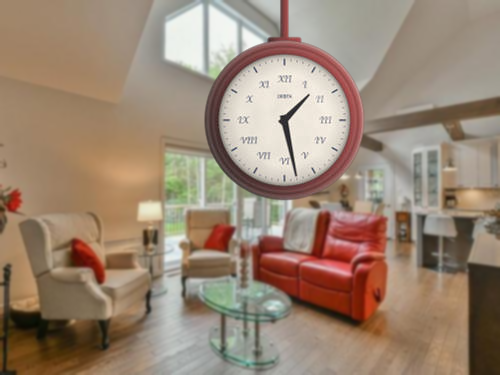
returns 1.28
